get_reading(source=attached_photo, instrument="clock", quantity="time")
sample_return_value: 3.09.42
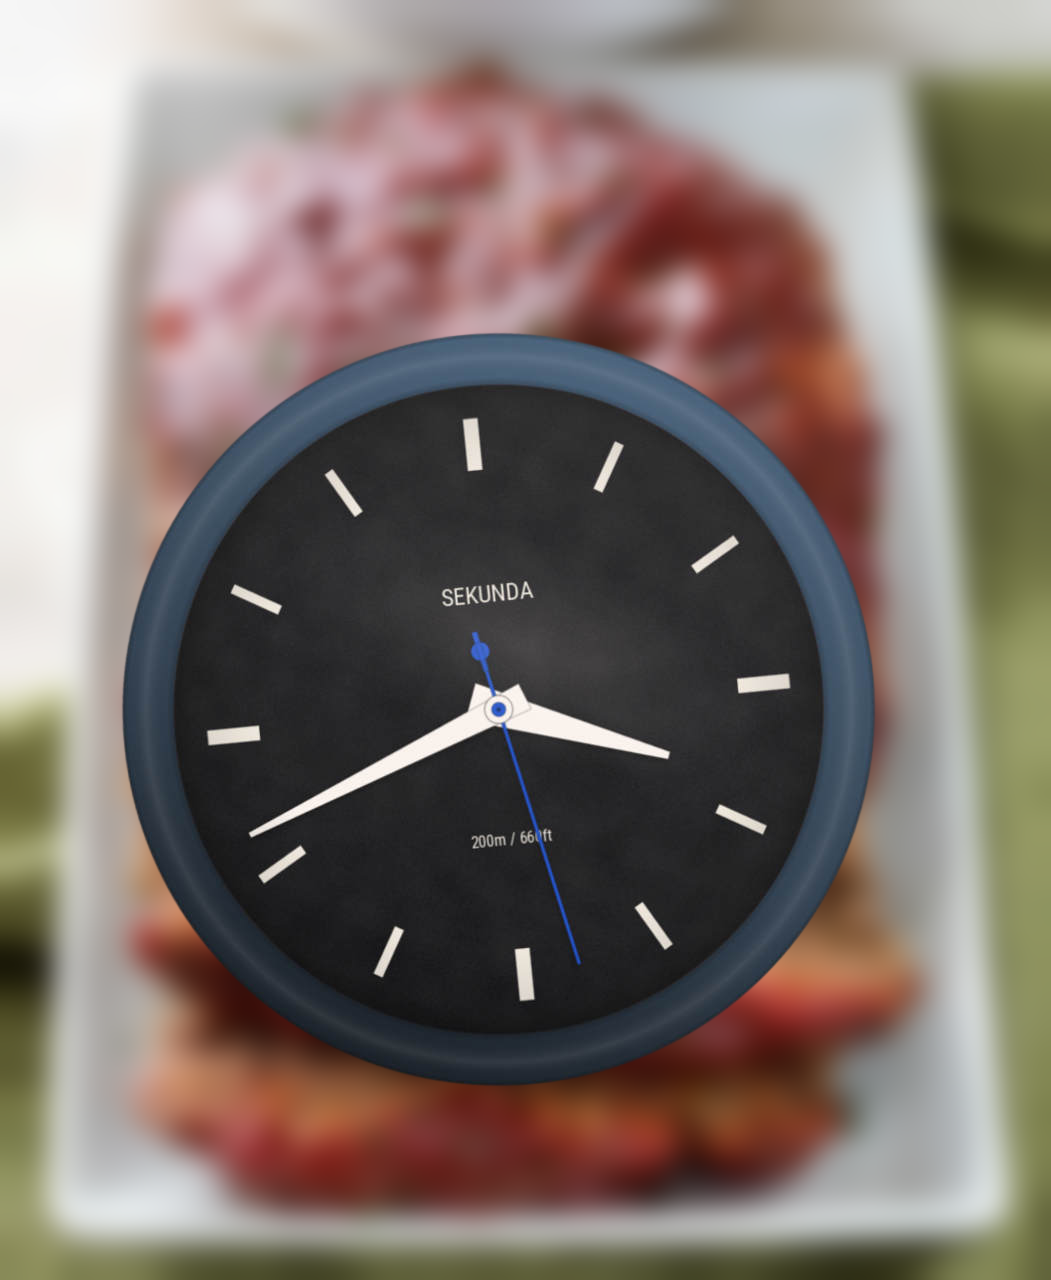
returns 3.41.28
